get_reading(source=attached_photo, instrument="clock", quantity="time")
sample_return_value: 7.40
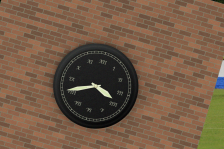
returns 3.41
